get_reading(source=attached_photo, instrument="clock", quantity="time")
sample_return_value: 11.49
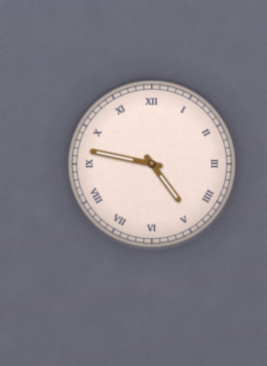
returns 4.47
